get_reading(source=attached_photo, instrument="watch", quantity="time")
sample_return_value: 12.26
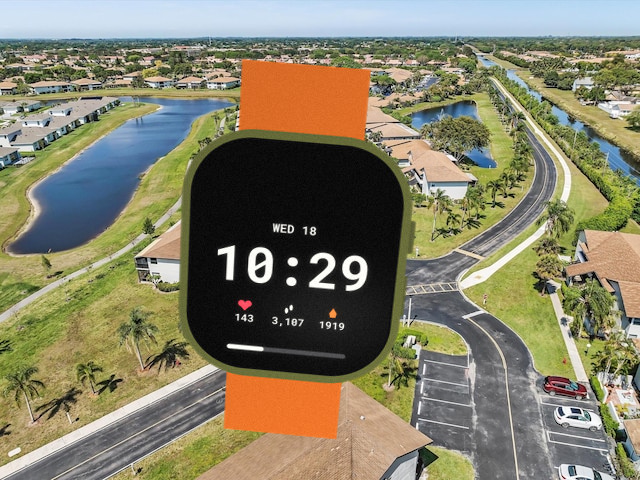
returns 10.29
